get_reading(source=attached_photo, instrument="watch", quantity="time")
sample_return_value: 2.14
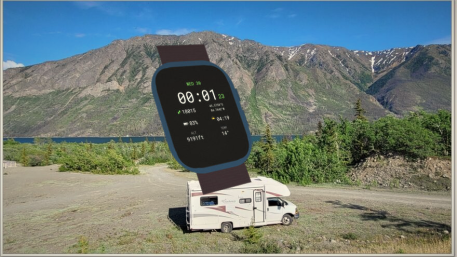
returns 0.01
